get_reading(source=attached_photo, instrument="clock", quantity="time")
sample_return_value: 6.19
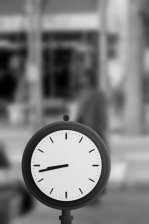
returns 8.43
